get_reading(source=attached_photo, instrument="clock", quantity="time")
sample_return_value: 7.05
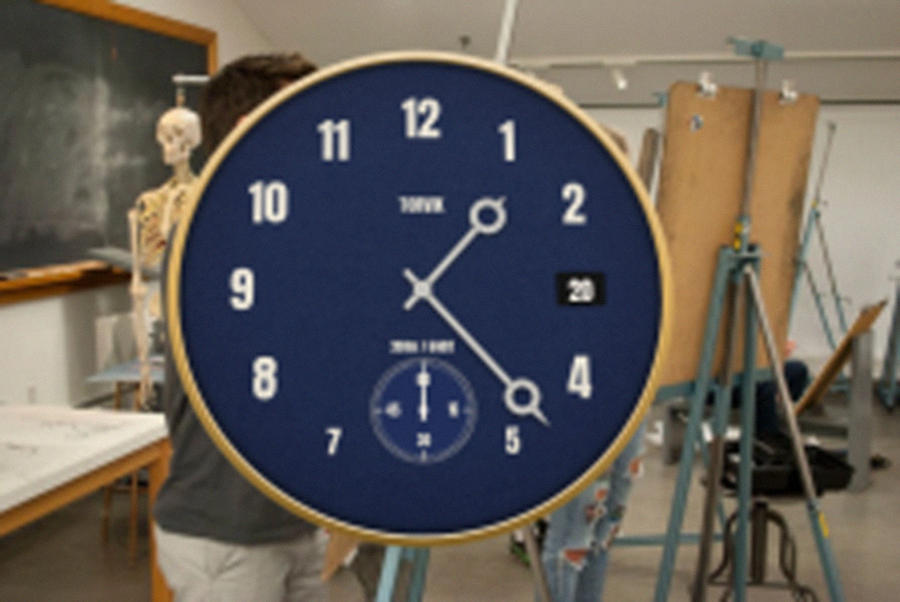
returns 1.23
